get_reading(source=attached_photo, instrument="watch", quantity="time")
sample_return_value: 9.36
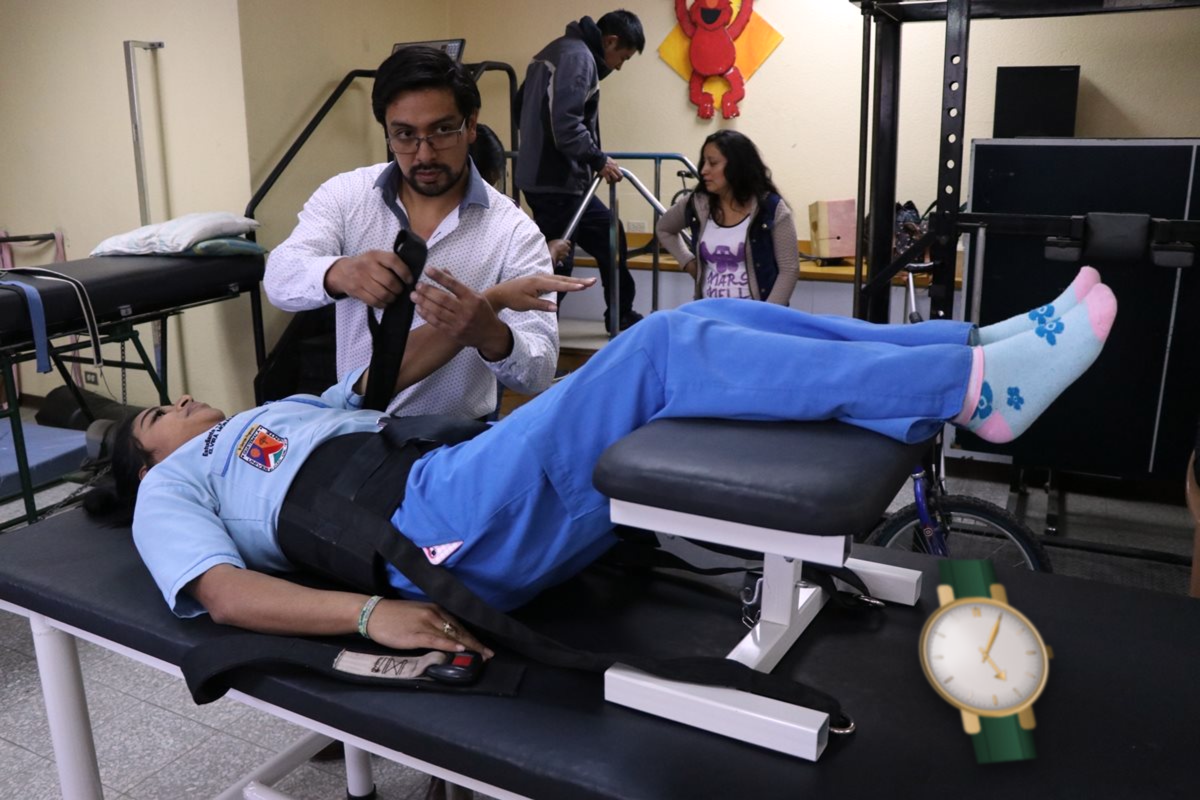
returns 5.05
